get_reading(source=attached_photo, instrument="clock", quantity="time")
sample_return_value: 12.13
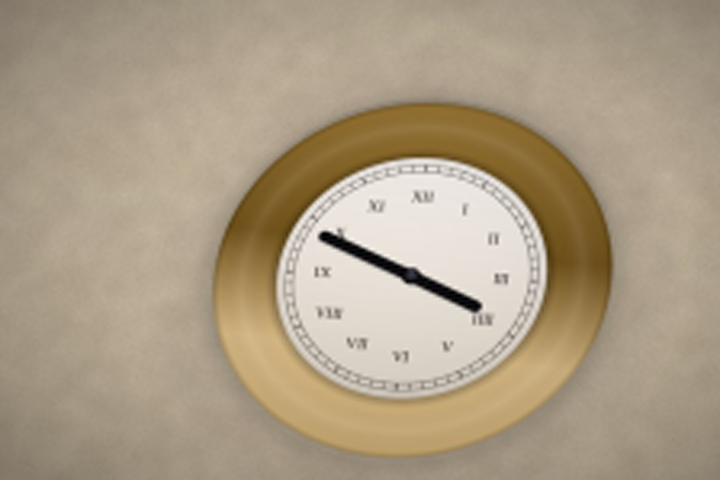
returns 3.49
